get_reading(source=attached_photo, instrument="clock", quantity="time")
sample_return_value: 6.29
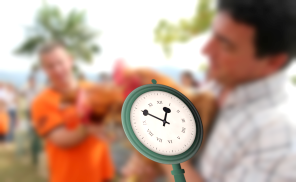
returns 12.50
